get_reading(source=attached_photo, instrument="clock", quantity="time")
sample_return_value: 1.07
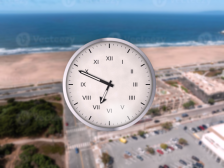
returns 6.49
